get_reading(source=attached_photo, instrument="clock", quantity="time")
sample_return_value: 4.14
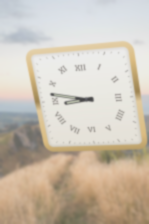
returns 8.47
